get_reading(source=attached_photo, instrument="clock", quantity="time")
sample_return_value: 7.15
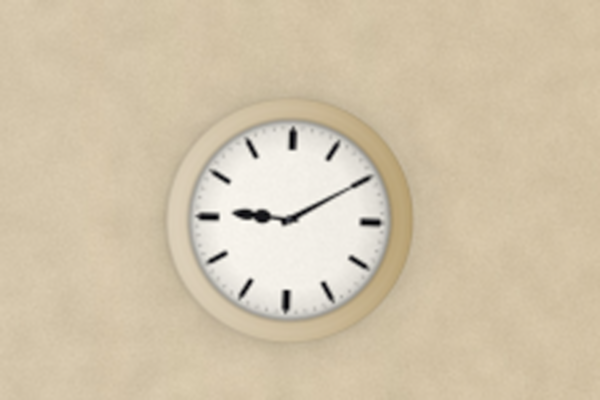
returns 9.10
